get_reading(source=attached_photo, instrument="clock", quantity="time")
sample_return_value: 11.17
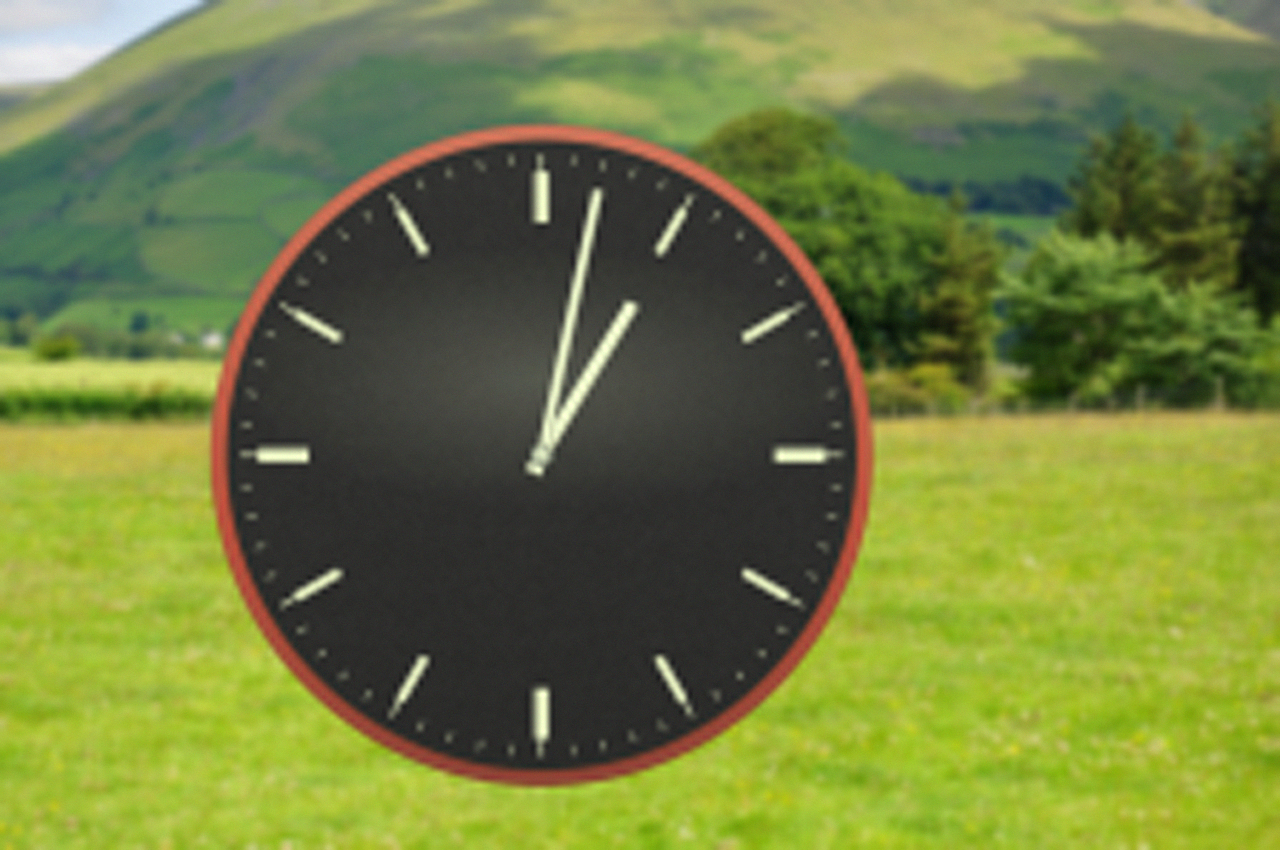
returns 1.02
